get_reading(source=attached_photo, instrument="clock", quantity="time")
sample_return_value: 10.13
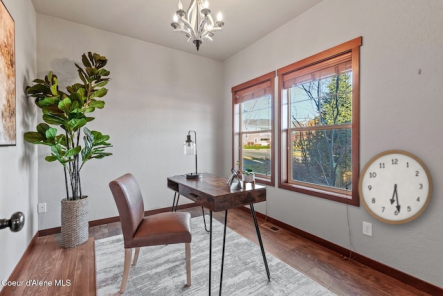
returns 6.29
